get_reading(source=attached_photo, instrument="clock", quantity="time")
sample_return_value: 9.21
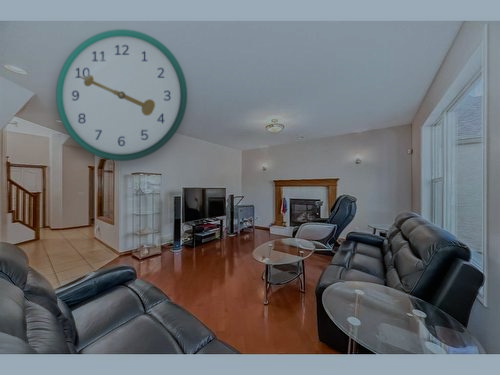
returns 3.49
